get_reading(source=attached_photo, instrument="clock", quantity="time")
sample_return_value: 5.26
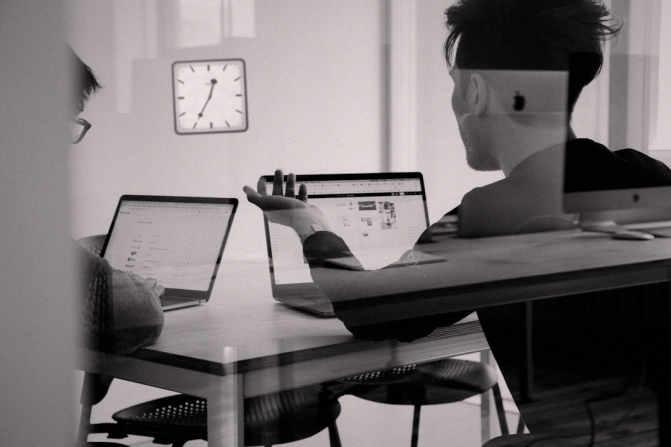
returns 12.35
